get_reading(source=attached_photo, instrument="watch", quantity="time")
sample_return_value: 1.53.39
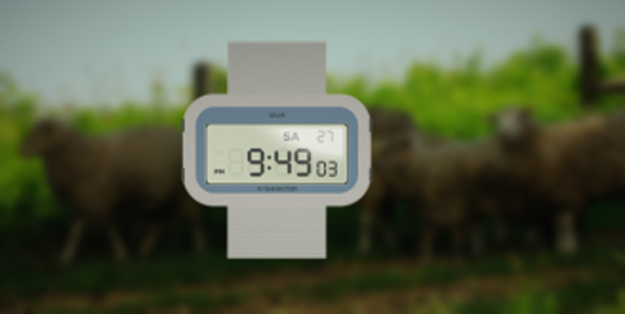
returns 9.49.03
